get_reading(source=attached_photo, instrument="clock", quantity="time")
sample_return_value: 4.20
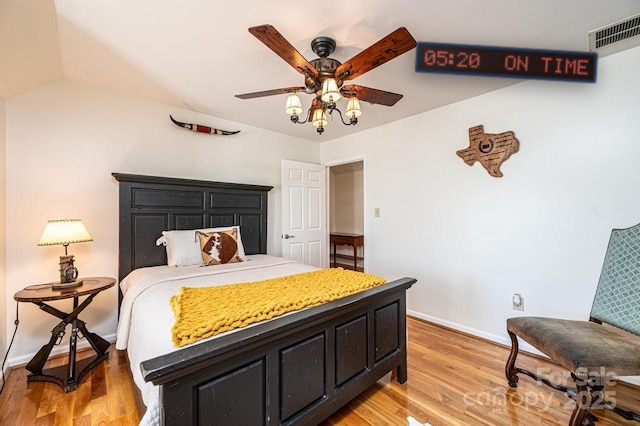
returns 5.20
